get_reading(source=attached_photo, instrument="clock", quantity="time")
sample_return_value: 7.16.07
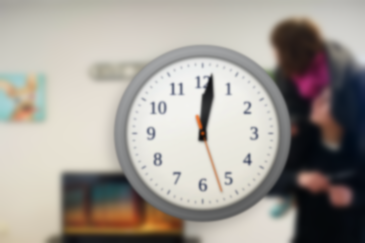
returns 12.01.27
